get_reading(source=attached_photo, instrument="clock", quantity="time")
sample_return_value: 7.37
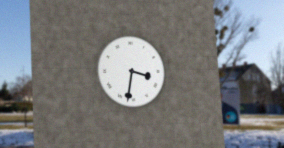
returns 3.32
